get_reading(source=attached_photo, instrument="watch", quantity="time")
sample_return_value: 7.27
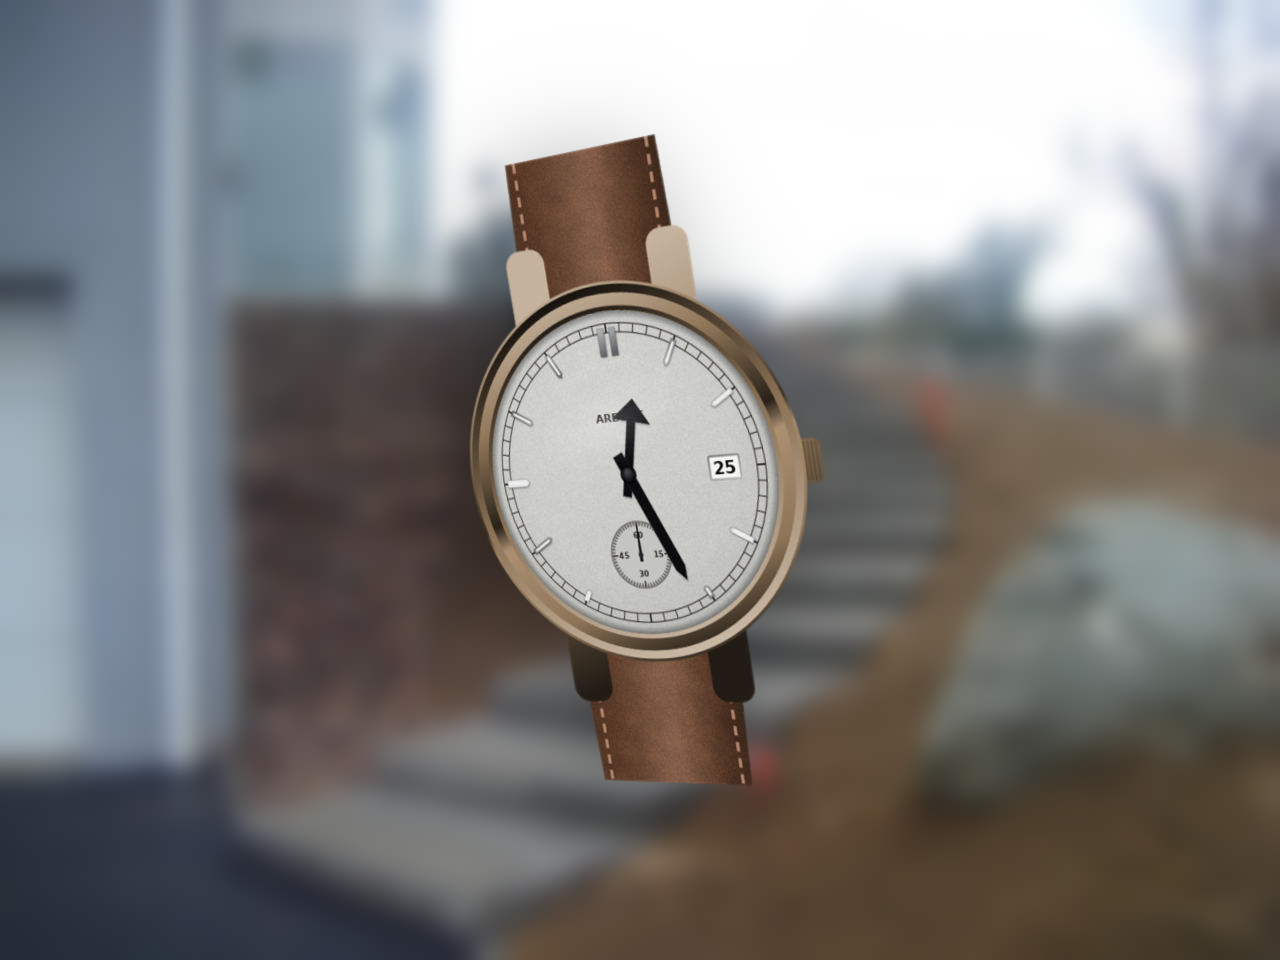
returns 12.26
